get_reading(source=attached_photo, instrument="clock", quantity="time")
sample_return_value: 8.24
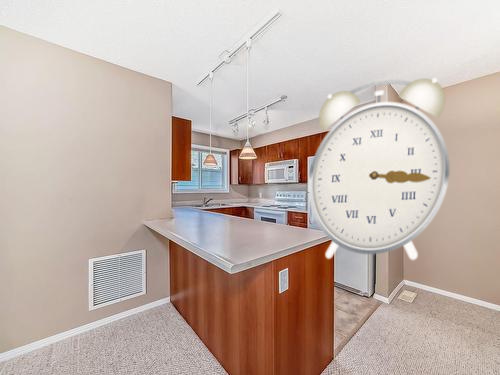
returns 3.16
